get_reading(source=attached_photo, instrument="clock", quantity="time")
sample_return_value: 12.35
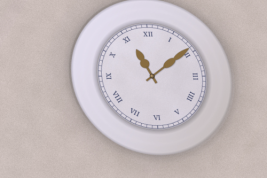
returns 11.09
